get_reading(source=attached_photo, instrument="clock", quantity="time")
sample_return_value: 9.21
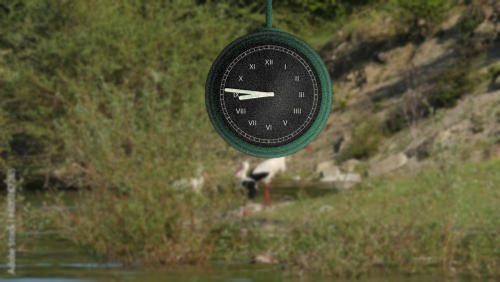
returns 8.46
